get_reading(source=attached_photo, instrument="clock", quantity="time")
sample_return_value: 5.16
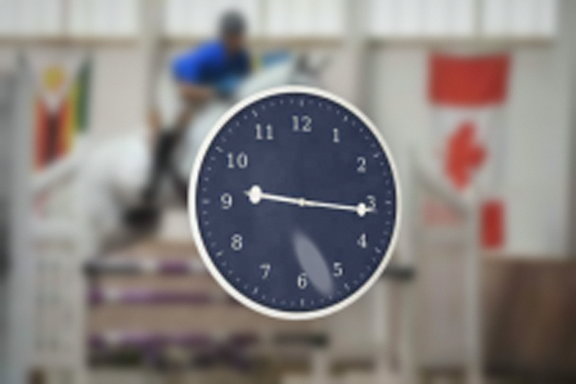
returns 9.16
